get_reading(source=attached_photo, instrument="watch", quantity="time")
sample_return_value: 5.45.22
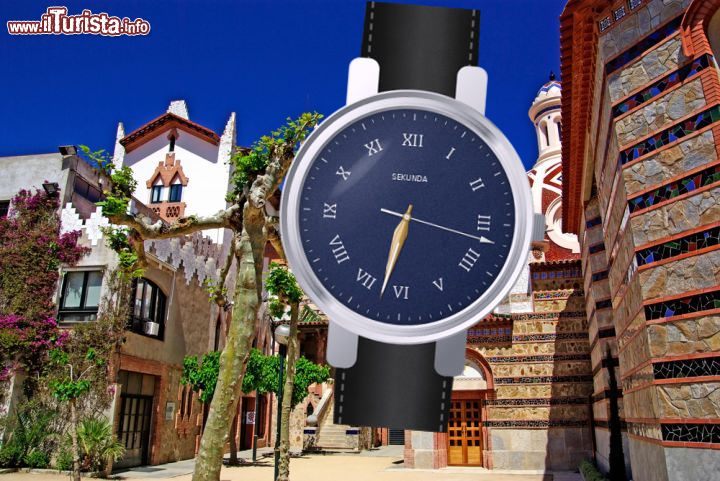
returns 6.32.17
